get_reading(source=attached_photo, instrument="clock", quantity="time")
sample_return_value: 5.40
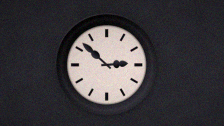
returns 2.52
